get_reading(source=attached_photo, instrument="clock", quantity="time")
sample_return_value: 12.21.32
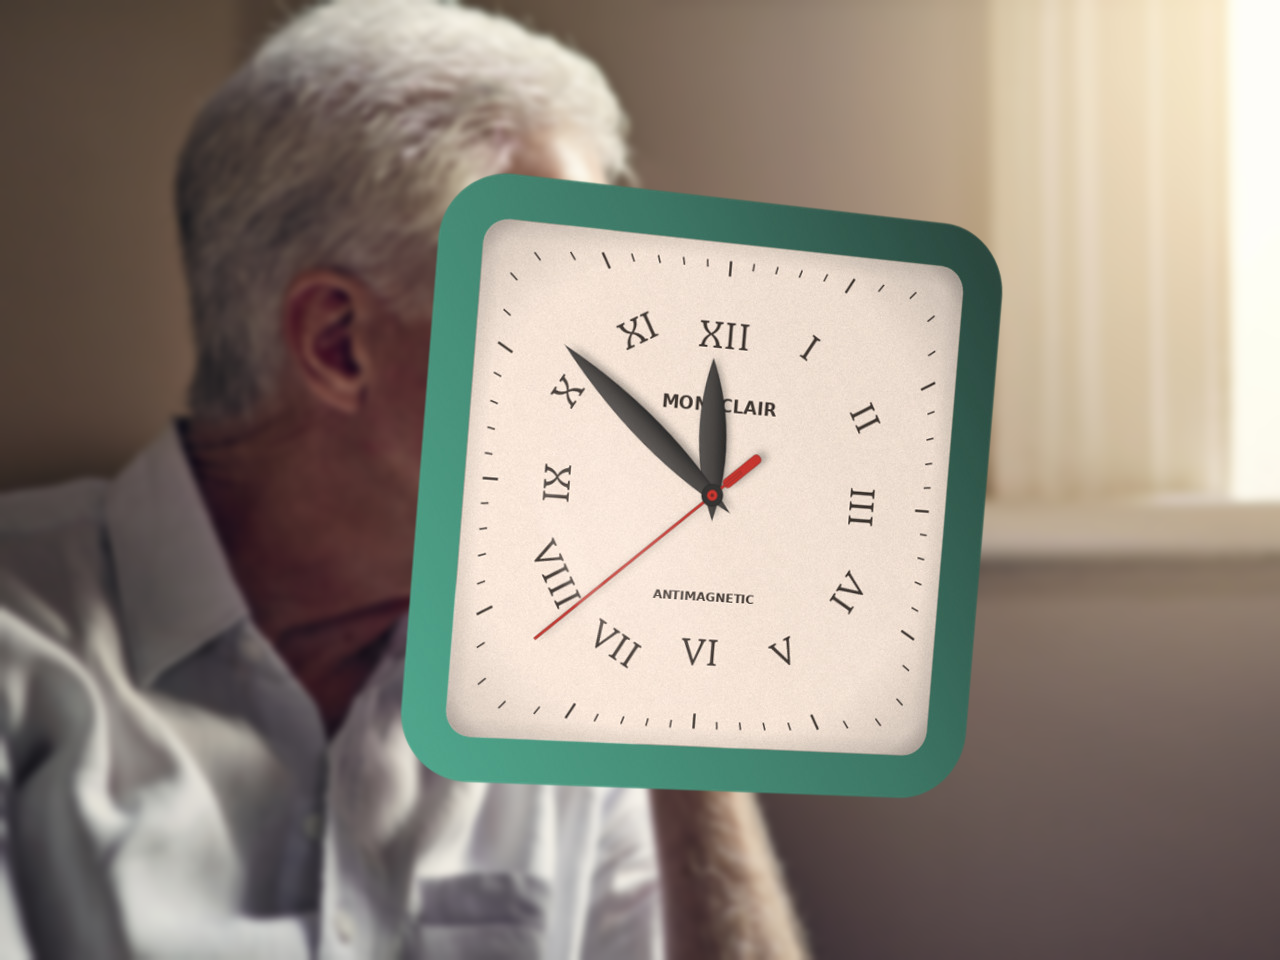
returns 11.51.38
